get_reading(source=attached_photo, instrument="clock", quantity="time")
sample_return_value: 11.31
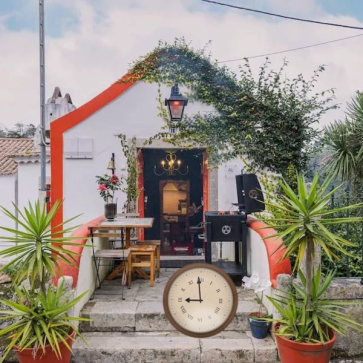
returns 8.59
